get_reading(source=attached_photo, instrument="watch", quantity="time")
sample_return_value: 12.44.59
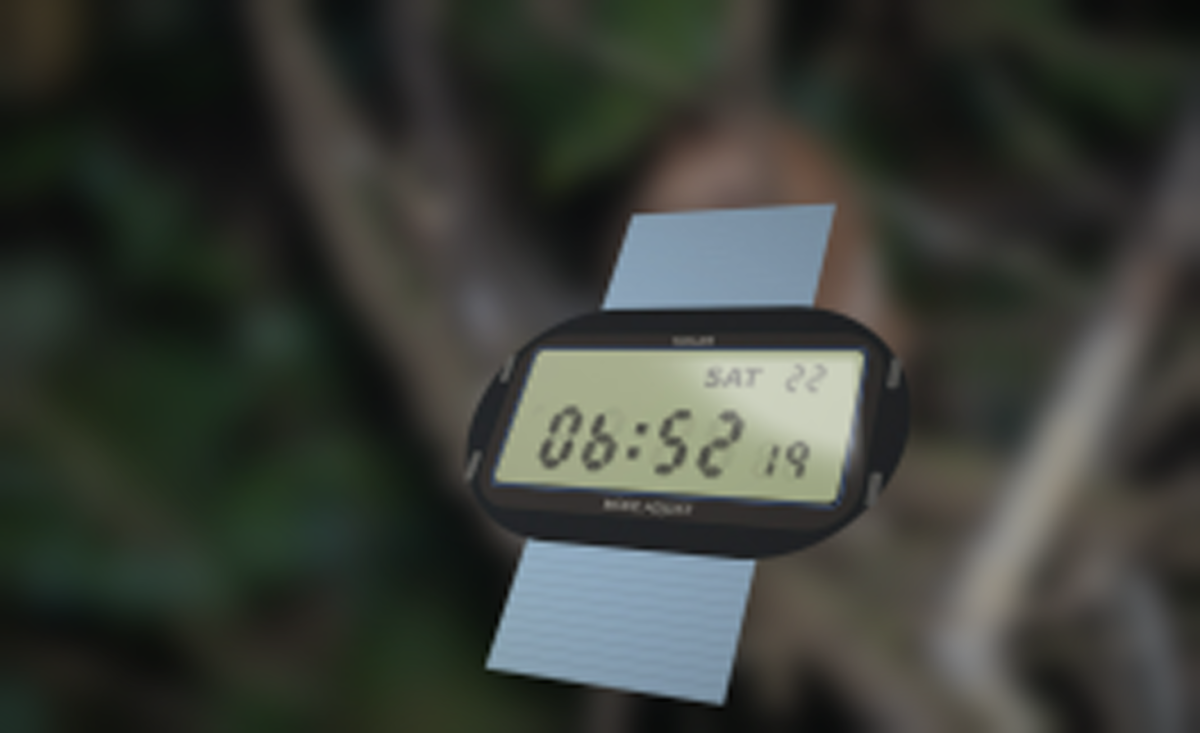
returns 6.52.19
